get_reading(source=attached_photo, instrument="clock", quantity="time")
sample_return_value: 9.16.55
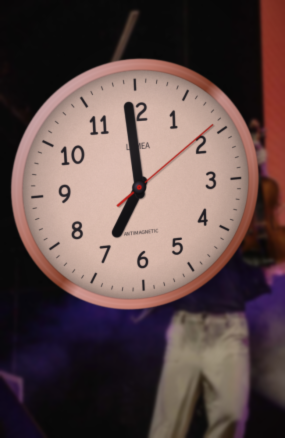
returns 6.59.09
